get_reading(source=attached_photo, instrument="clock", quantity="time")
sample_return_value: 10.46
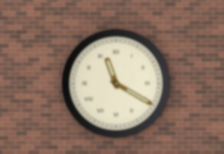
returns 11.20
